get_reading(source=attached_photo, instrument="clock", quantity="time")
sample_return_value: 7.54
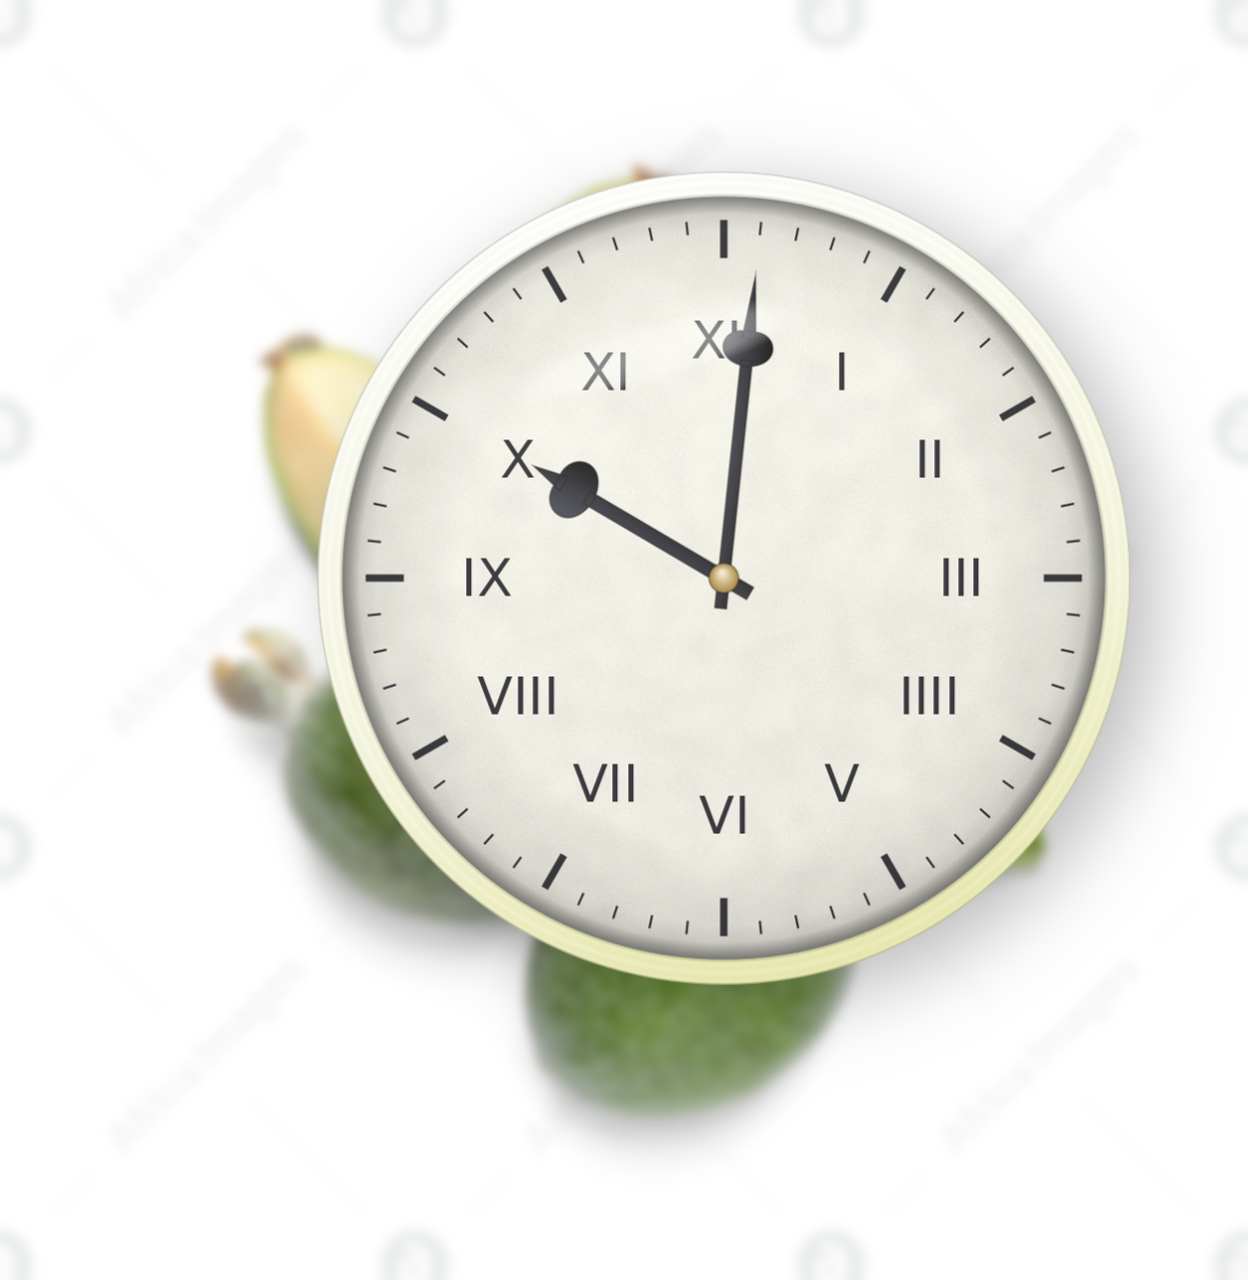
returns 10.01
